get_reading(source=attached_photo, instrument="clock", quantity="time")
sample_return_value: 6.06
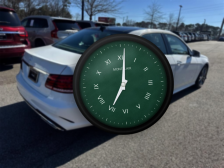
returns 7.01
